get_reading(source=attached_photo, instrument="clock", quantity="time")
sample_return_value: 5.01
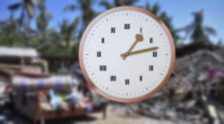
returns 1.13
